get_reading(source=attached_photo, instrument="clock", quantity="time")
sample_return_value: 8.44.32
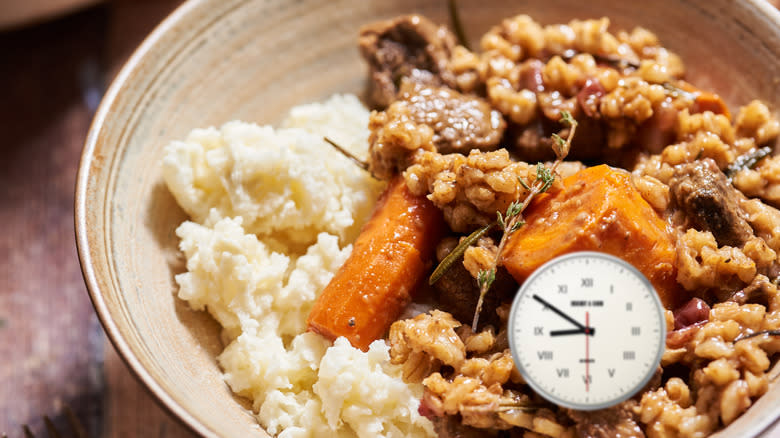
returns 8.50.30
